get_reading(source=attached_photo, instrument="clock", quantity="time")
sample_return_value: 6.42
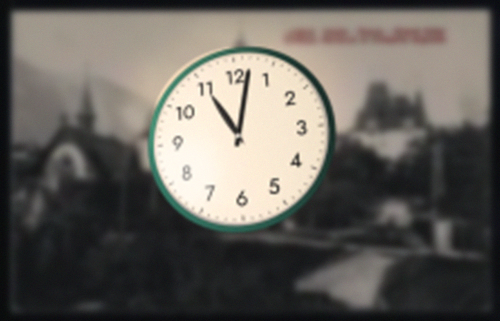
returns 11.02
